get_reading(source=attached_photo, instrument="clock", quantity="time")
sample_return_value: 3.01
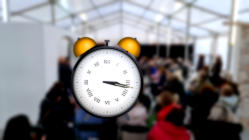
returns 3.17
